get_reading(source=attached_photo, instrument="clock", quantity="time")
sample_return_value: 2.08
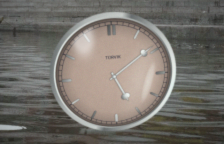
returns 5.09
